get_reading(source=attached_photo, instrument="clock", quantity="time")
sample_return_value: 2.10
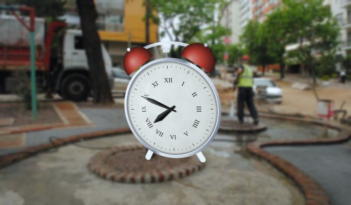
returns 7.49
